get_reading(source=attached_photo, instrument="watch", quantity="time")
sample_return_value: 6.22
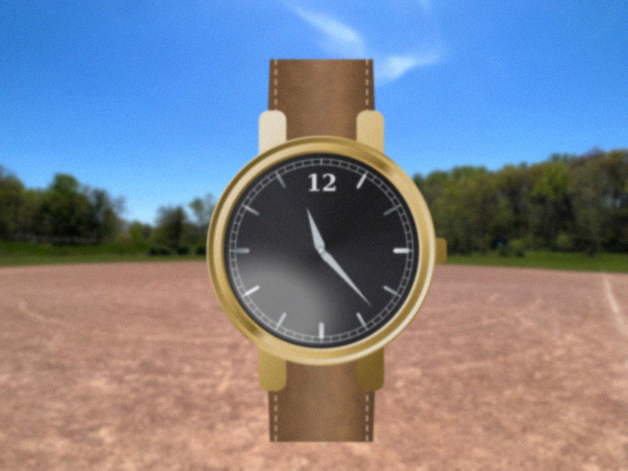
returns 11.23
